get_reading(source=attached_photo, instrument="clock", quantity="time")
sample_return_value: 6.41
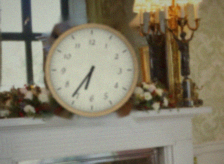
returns 6.36
